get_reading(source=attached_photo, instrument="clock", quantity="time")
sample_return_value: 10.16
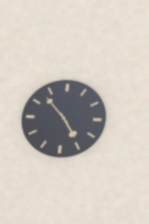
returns 4.53
